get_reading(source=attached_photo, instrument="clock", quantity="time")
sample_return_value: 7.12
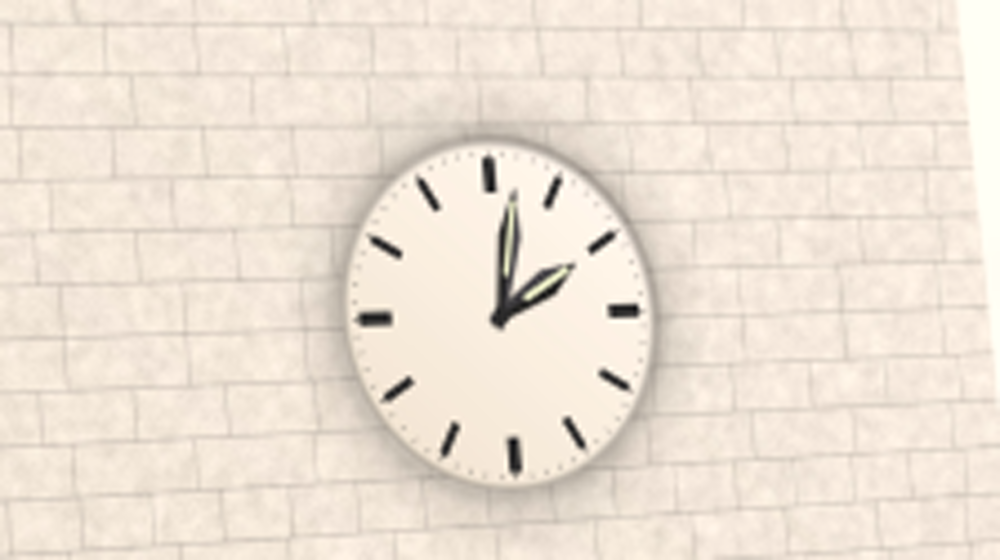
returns 2.02
